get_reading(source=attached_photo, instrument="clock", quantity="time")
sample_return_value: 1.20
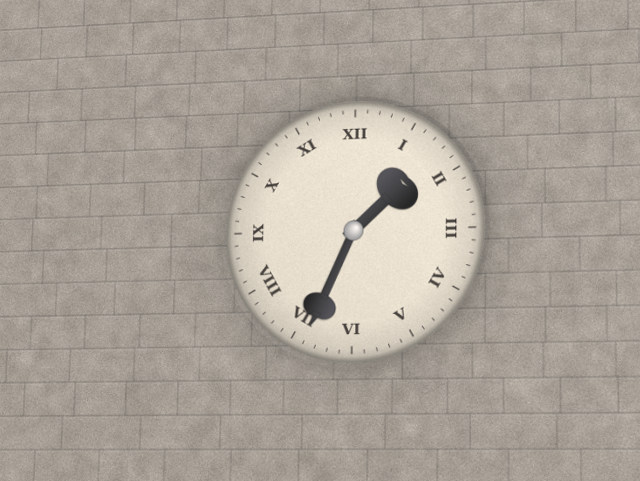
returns 1.34
